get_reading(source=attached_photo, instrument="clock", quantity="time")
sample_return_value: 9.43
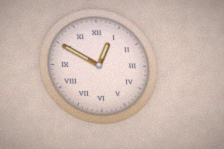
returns 12.50
